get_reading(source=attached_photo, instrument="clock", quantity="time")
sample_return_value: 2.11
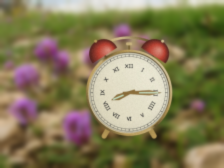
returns 8.15
